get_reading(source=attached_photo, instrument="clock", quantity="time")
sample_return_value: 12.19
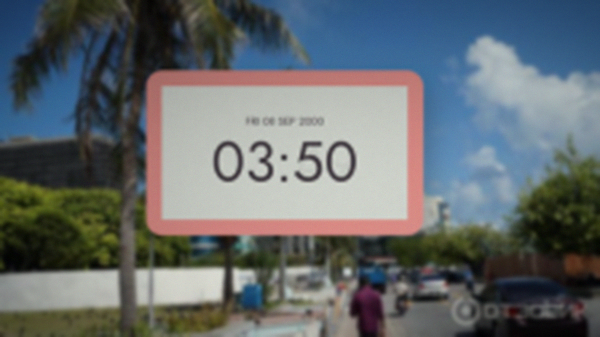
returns 3.50
